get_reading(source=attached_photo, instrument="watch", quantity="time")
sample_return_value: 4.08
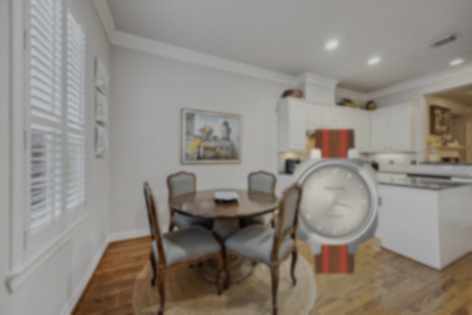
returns 3.37
